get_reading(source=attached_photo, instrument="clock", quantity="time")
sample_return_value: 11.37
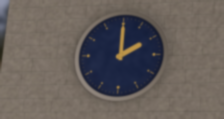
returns 2.00
